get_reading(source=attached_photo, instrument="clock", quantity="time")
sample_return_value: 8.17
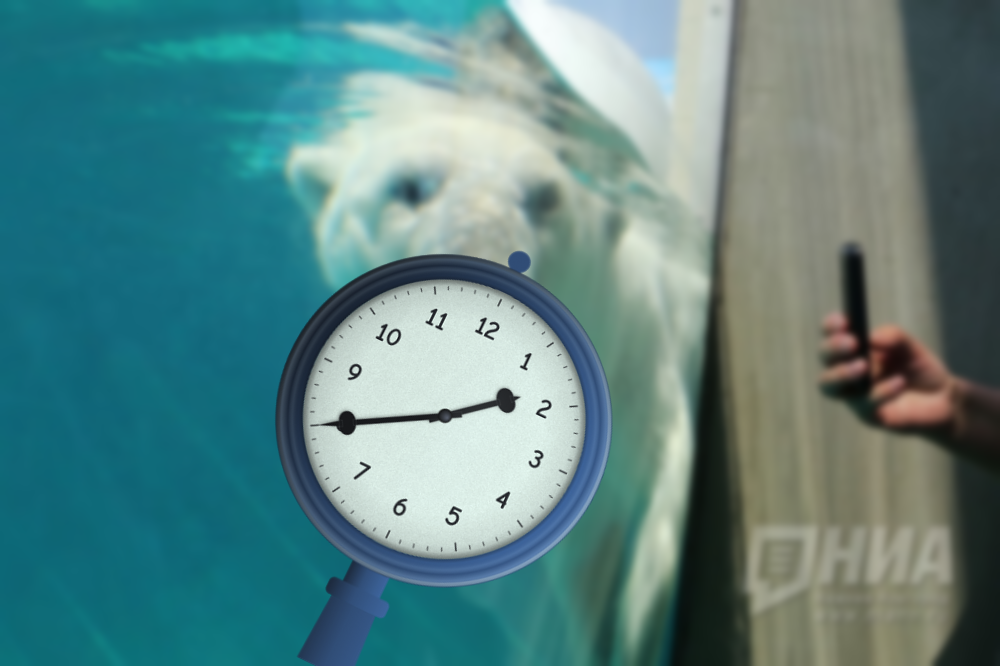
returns 1.40
